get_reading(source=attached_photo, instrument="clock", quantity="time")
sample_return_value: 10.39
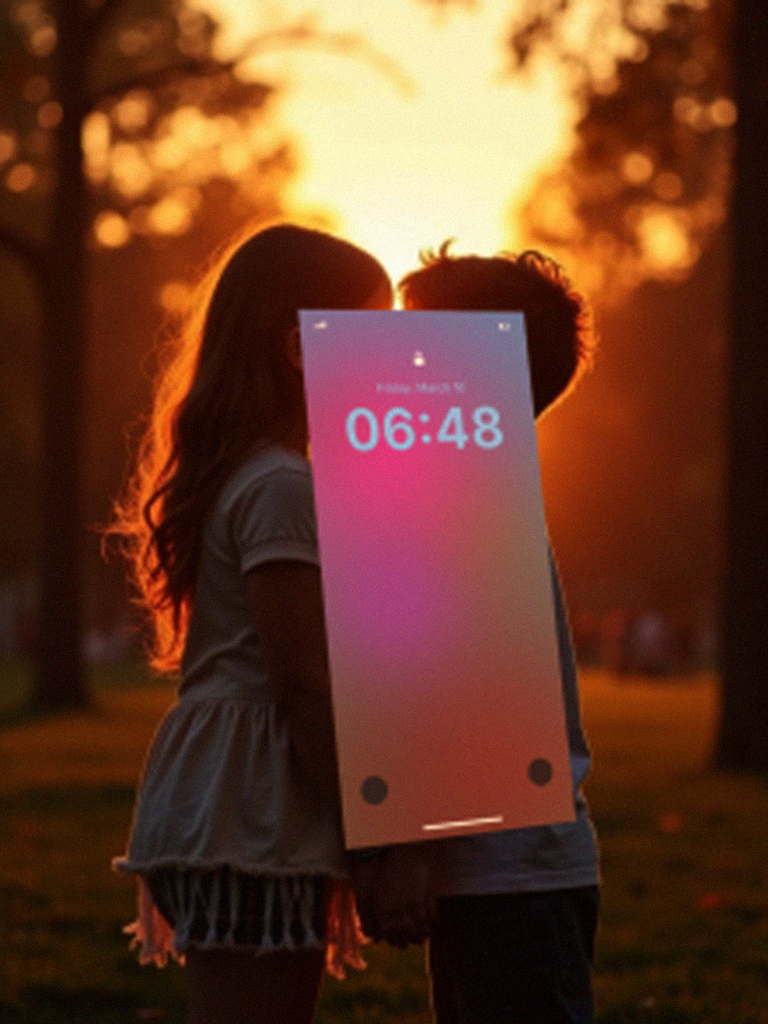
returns 6.48
